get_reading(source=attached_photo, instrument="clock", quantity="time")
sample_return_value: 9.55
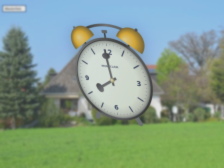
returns 7.59
